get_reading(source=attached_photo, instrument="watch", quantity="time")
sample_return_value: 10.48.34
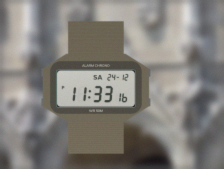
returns 11.33.16
